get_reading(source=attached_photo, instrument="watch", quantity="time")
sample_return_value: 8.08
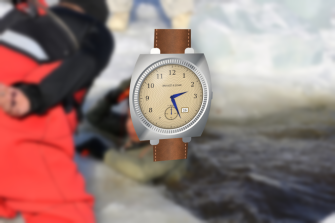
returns 2.26
